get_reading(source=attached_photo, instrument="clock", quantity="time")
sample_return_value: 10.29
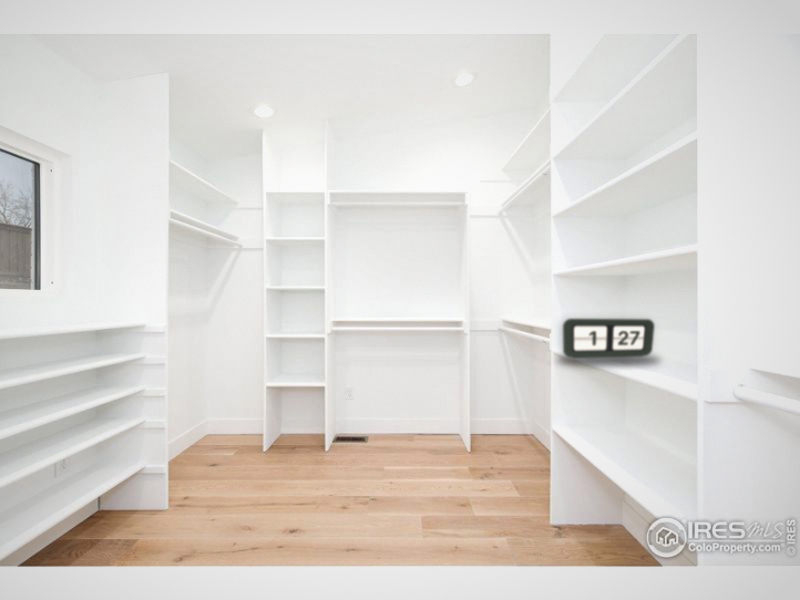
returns 1.27
